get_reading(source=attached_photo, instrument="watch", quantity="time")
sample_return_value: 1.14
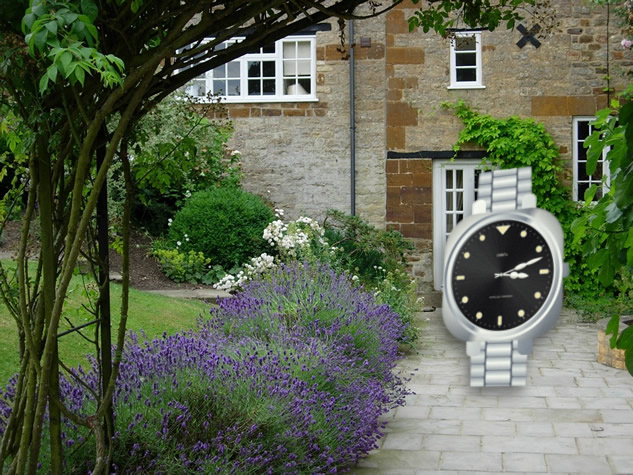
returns 3.12
